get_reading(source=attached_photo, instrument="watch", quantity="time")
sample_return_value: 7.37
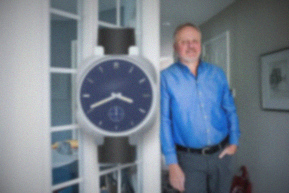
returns 3.41
